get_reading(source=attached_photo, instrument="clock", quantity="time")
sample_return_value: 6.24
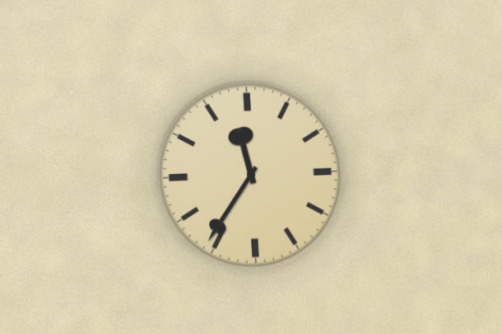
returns 11.36
